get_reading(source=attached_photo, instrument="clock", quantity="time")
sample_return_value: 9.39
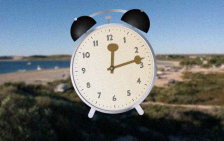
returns 12.13
